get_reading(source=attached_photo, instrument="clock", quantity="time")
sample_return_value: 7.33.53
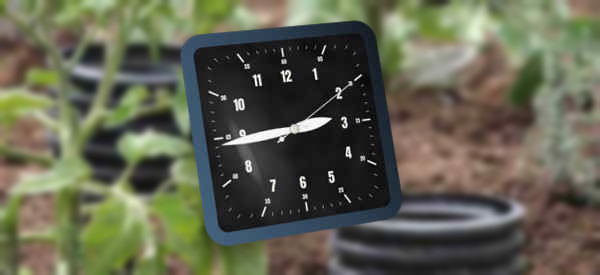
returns 2.44.10
